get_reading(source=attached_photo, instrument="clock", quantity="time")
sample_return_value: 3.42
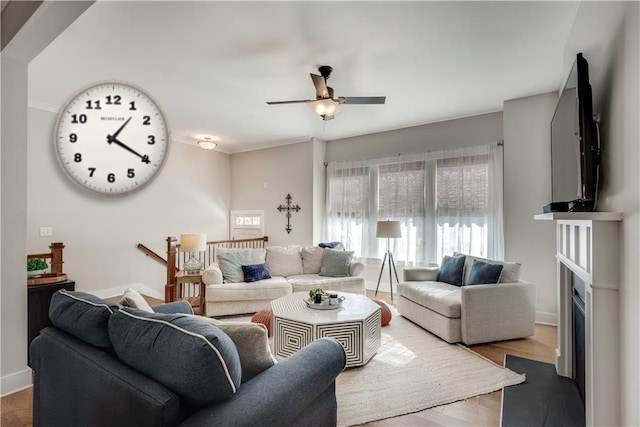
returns 1.20
